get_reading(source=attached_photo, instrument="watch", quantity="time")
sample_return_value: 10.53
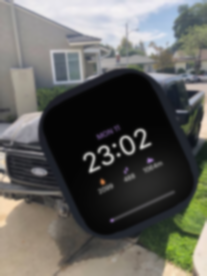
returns 23.02
